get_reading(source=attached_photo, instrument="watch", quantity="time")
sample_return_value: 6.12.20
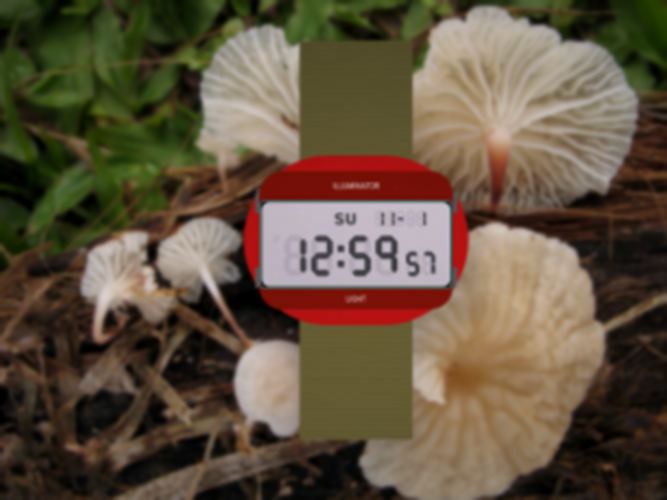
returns 12.59.57
